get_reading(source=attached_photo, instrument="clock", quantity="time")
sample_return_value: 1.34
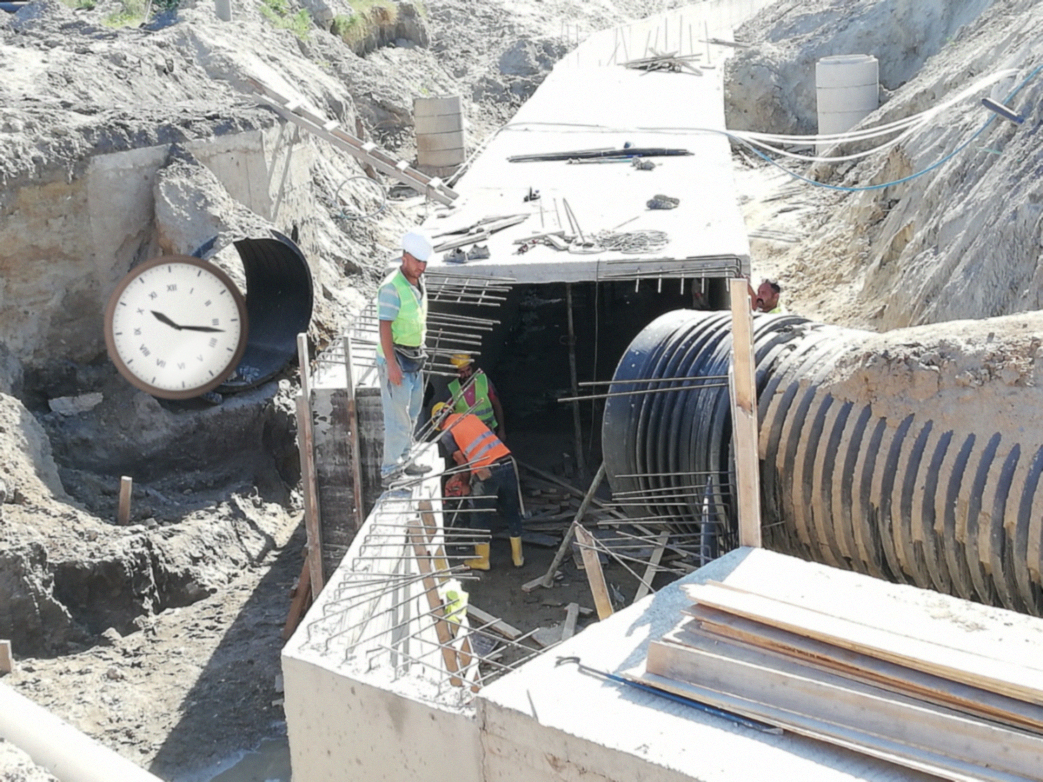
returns 10.17
